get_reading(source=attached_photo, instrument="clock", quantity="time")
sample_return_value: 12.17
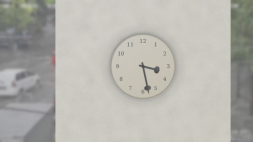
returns 3.28
